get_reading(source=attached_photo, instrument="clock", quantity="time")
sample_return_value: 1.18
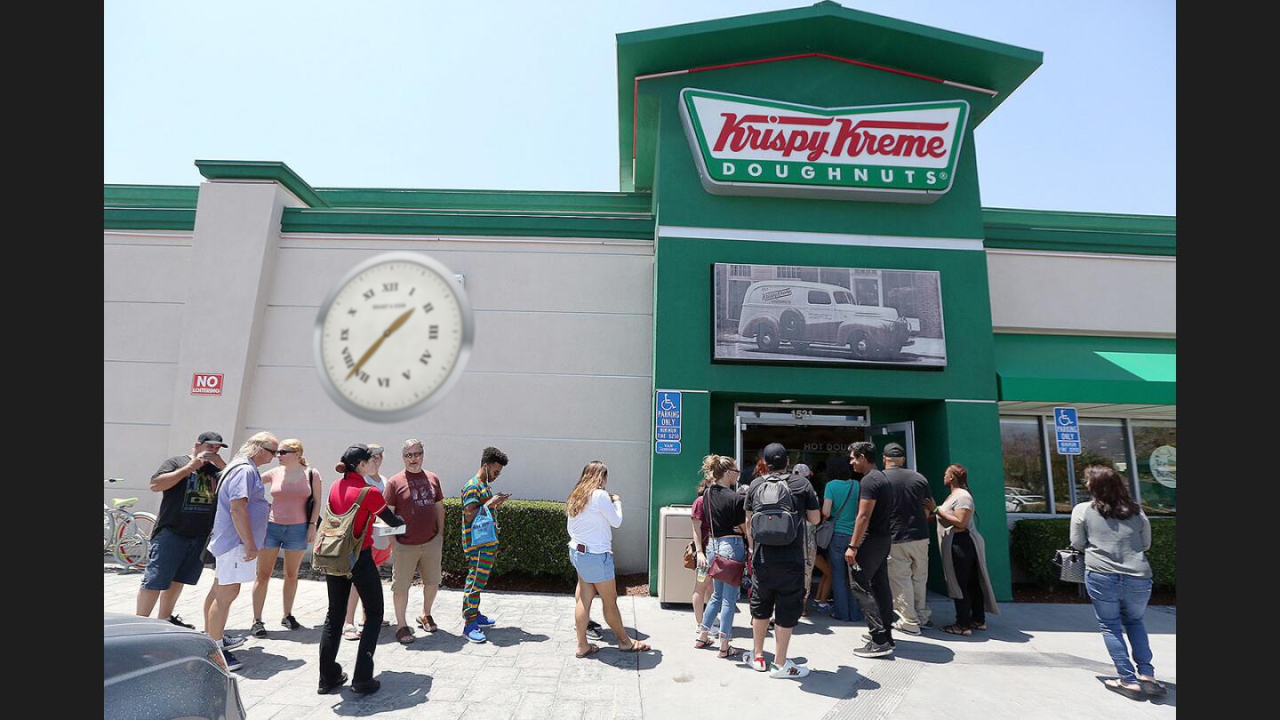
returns 1.37
